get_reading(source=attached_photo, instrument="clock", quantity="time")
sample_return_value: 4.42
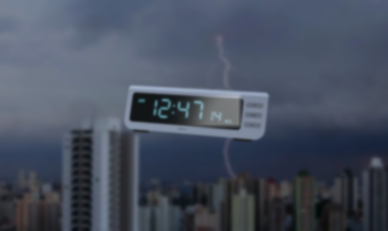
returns 12.47
